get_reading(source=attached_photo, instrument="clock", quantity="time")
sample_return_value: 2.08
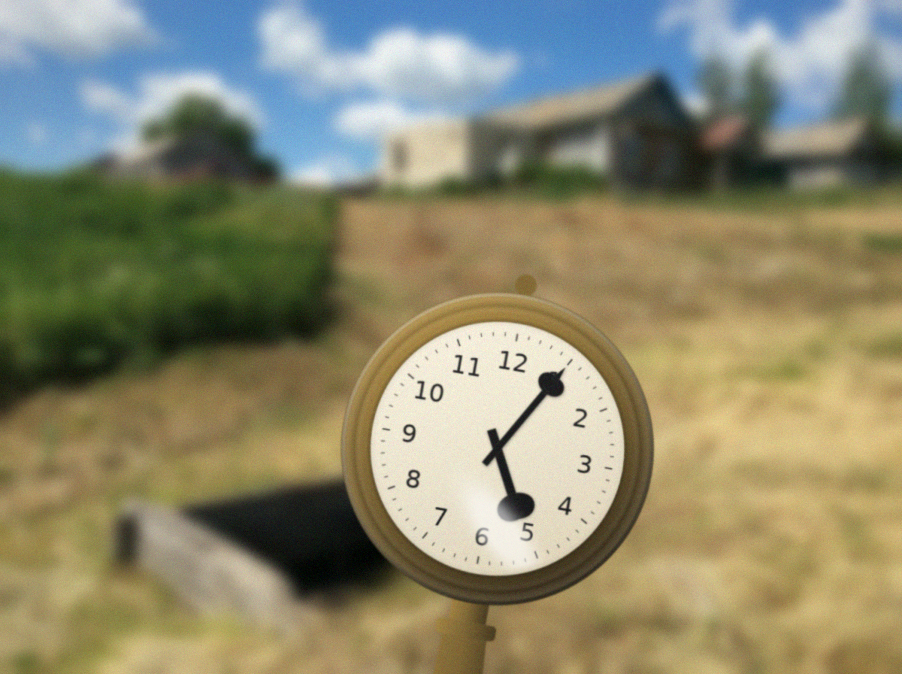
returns 5.05
